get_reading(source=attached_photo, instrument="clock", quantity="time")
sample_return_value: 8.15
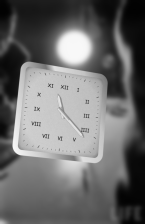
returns 11.22
